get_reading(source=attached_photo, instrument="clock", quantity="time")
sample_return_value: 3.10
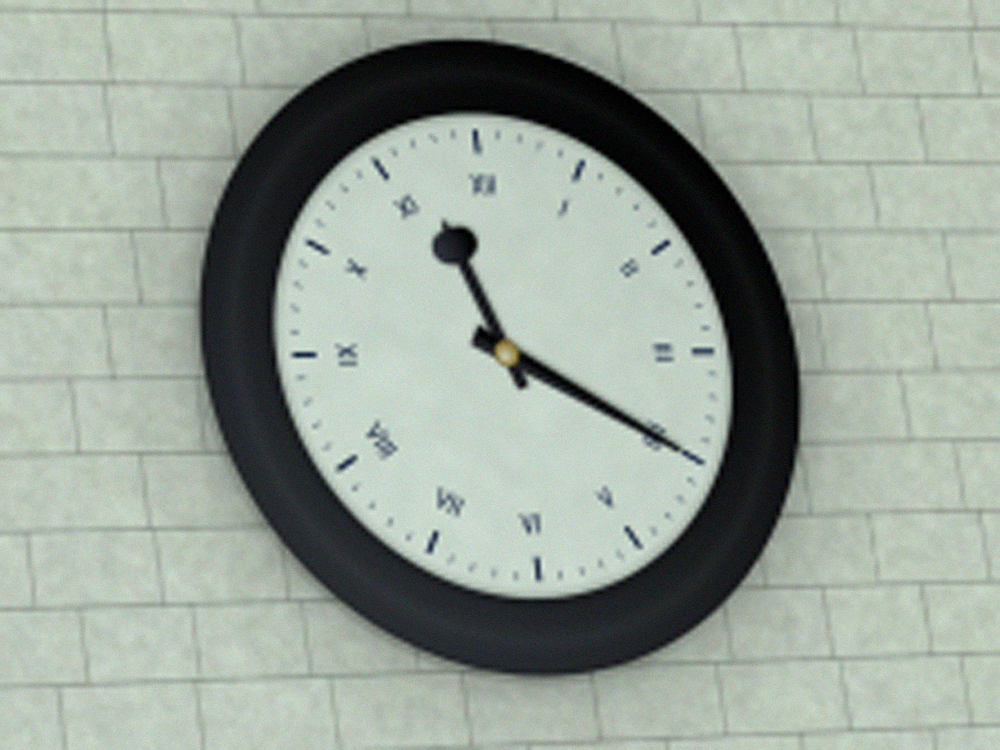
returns 11.20
